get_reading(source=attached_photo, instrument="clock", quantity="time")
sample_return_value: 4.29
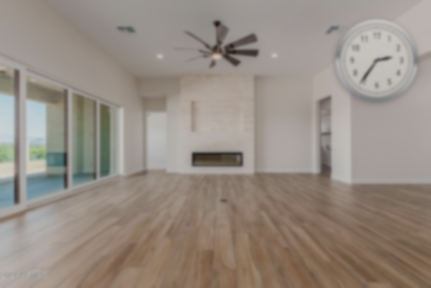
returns 2.36
